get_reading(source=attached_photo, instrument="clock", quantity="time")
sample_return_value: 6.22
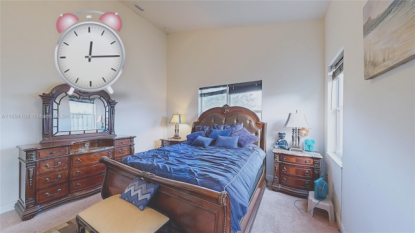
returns 12.15
